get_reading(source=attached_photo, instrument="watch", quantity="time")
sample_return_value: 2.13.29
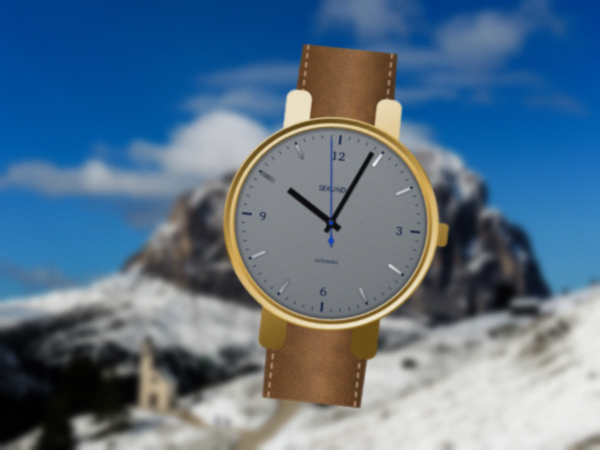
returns 10.03.59
